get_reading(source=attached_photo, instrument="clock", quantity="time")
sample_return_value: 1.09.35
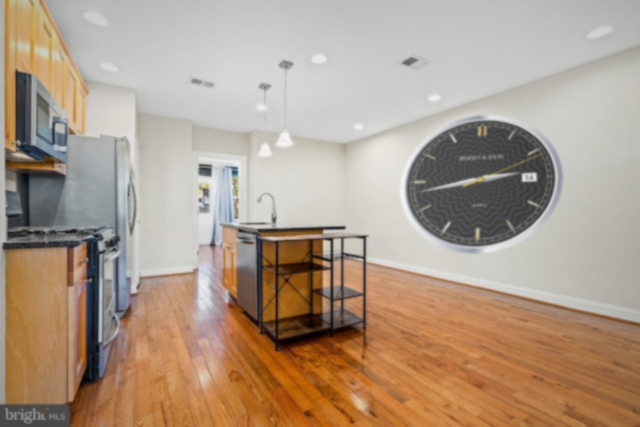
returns 2.43.11
